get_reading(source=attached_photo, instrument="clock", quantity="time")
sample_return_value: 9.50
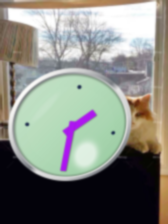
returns 1.30
